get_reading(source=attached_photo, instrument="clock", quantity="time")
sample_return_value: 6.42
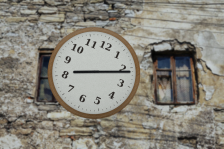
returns 8.11
